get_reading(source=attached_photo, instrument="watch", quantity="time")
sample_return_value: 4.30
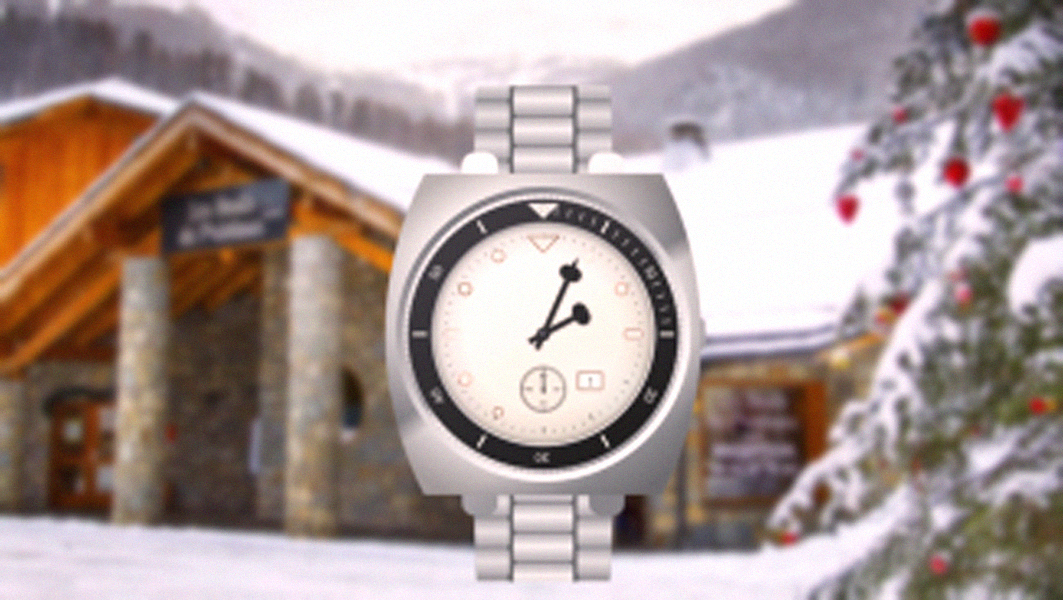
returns 2.04
